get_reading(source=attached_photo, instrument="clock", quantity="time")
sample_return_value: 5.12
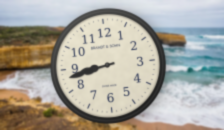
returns 8.43
